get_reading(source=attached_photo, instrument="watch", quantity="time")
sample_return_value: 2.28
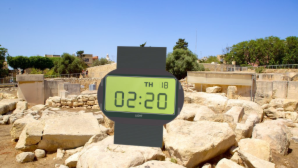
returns 2.20
